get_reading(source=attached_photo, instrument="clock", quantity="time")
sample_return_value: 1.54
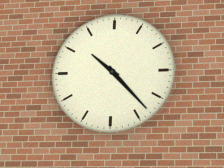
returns 10.23
